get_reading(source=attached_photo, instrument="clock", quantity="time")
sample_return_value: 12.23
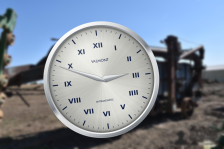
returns 2.49
